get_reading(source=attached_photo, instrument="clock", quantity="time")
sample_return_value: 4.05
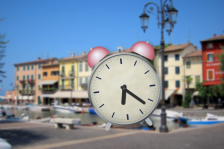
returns 6.22
